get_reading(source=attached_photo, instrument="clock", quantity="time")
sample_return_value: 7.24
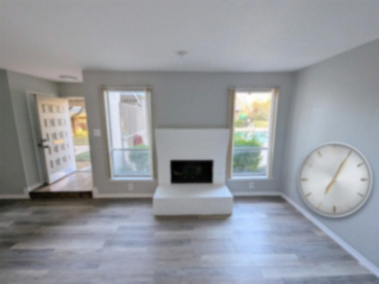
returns 7.05
